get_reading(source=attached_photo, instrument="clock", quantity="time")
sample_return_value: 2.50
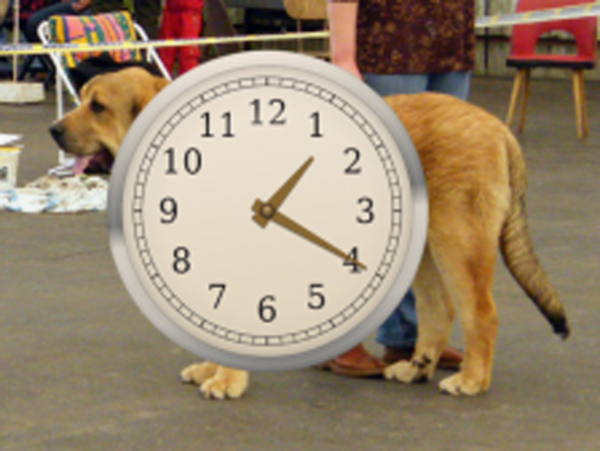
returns 1.20
